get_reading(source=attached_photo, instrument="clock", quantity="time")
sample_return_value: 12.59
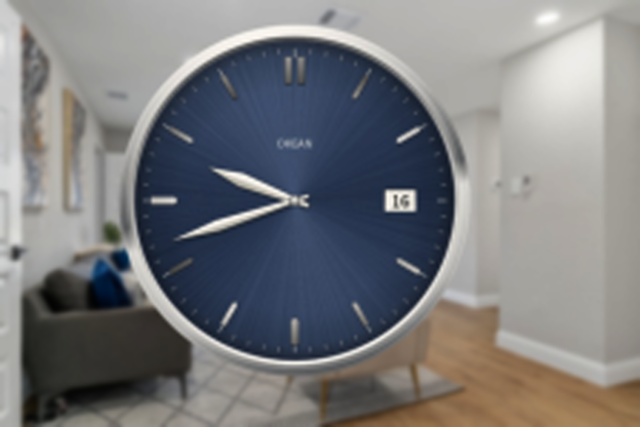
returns 9.42
